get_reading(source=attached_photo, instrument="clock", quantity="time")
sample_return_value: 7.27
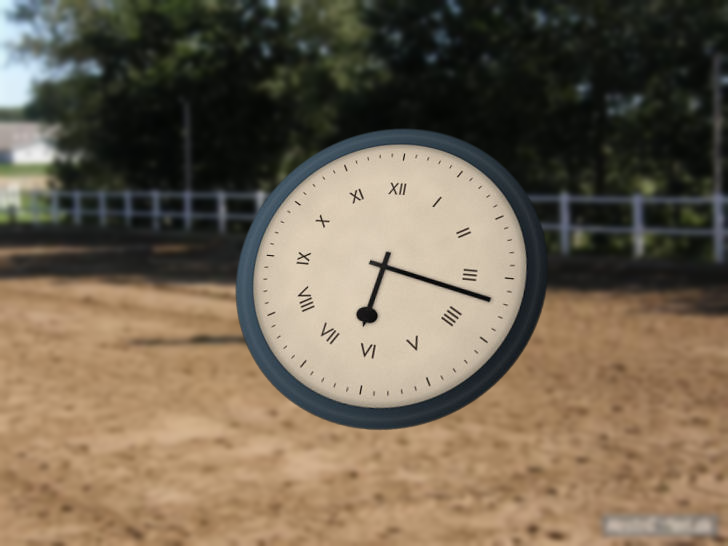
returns 6.17
